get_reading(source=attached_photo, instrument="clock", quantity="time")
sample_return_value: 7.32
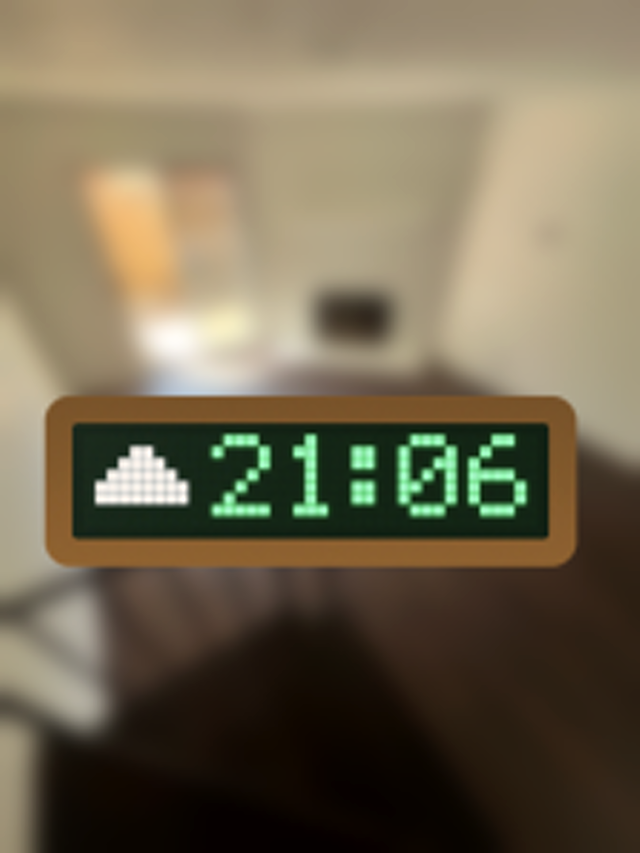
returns 21.06
